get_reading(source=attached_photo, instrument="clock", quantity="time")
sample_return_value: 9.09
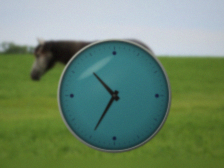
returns 10.35
